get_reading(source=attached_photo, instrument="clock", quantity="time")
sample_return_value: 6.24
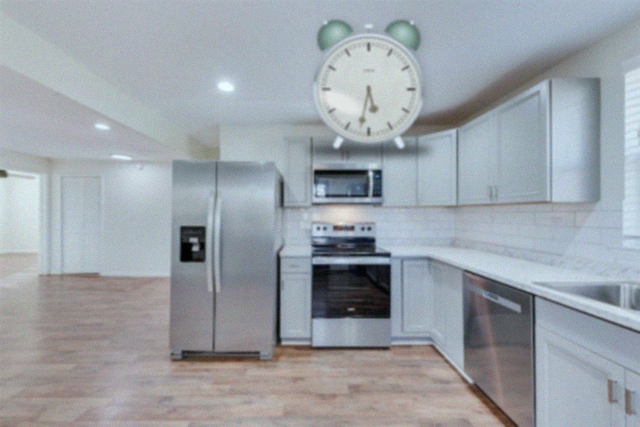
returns 5.32
